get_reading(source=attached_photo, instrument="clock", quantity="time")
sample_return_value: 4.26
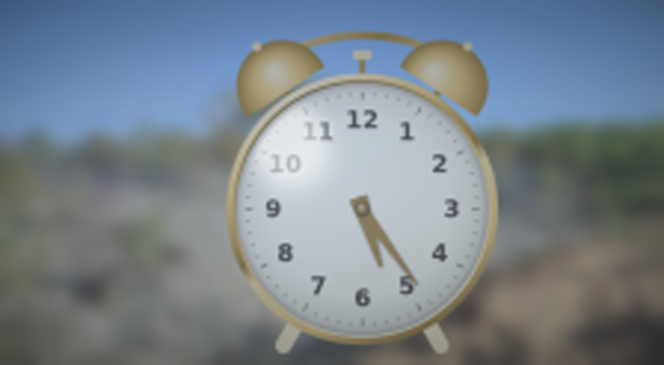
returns 5.24
